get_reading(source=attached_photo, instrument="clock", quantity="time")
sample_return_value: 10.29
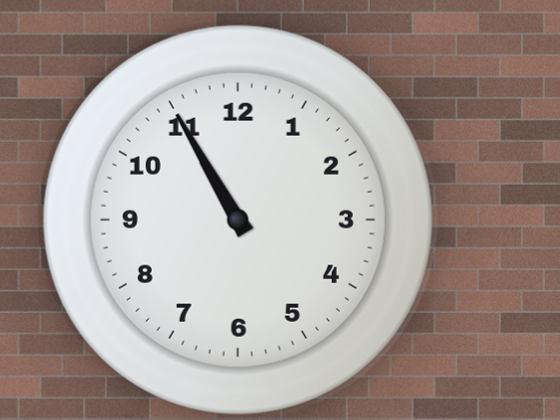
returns 10.55
